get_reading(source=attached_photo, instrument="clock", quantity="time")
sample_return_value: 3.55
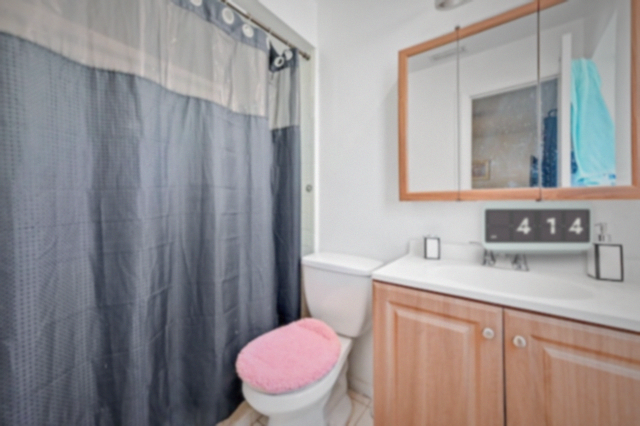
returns 4.14
